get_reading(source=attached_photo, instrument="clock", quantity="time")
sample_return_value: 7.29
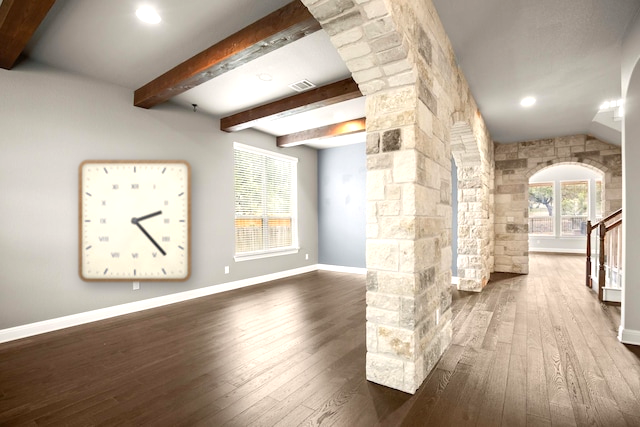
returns 2.23
